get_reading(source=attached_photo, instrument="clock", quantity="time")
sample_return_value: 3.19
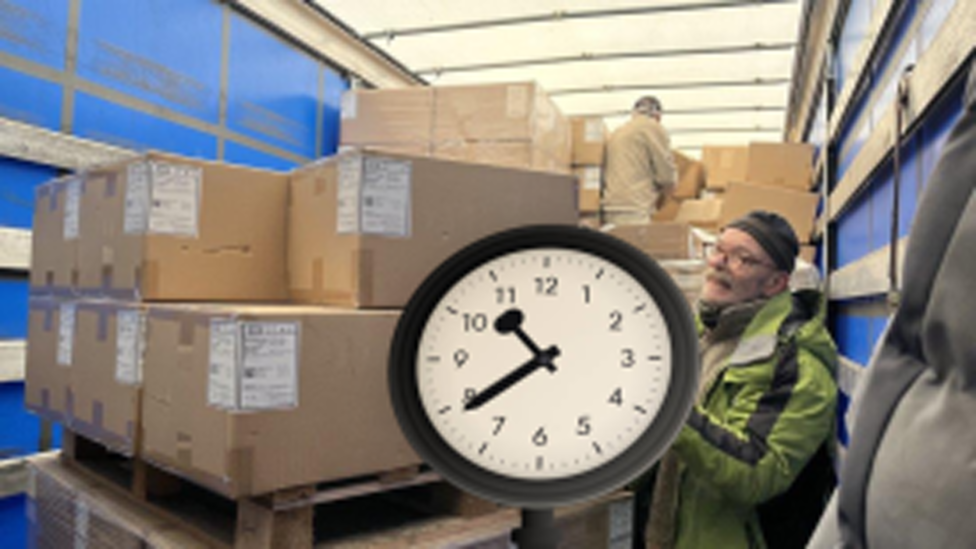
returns 10.39
